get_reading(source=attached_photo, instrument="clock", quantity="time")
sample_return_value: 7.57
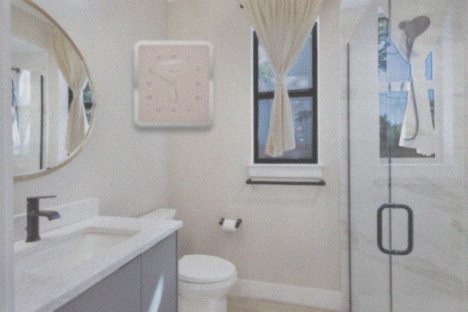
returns 5.50
